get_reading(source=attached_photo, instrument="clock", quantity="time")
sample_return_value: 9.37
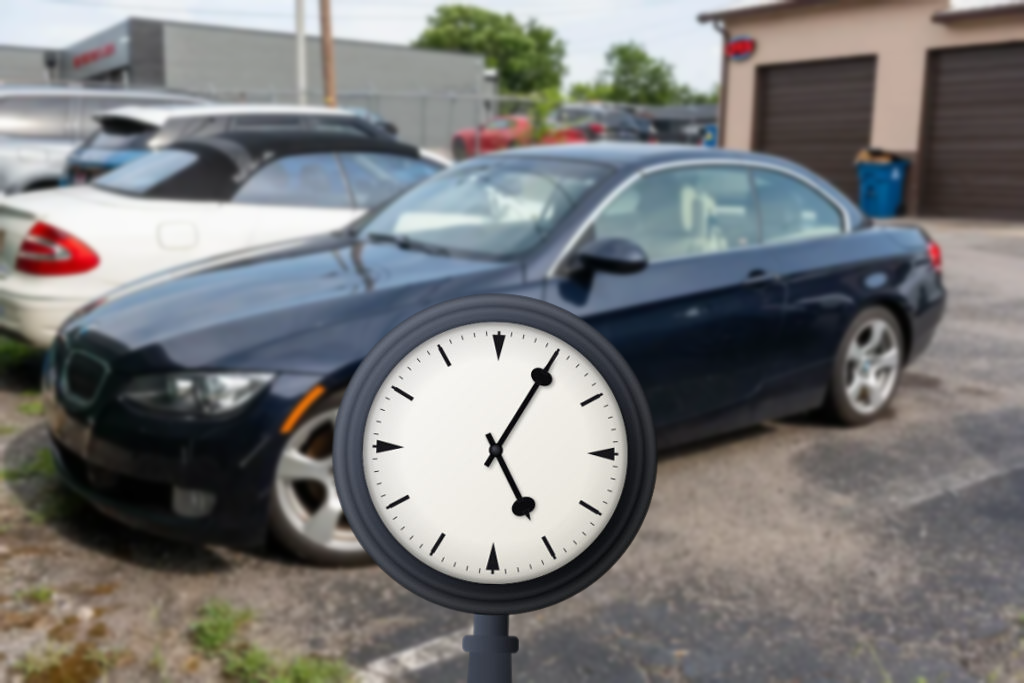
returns 5.05
